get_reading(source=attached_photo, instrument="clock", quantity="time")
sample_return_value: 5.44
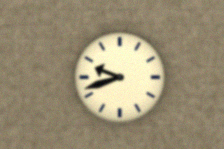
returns 9.42
